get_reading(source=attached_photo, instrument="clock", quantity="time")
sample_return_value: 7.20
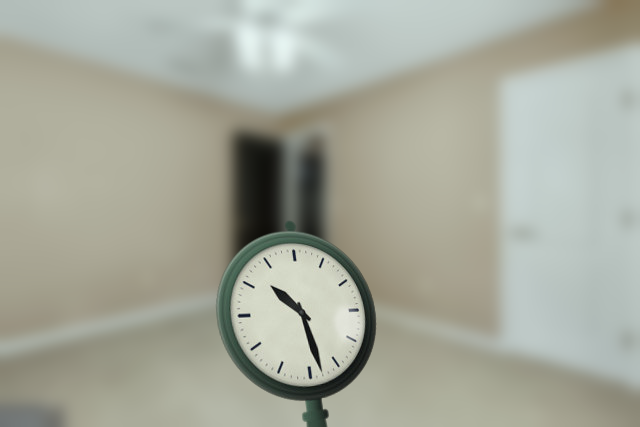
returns 10.28
